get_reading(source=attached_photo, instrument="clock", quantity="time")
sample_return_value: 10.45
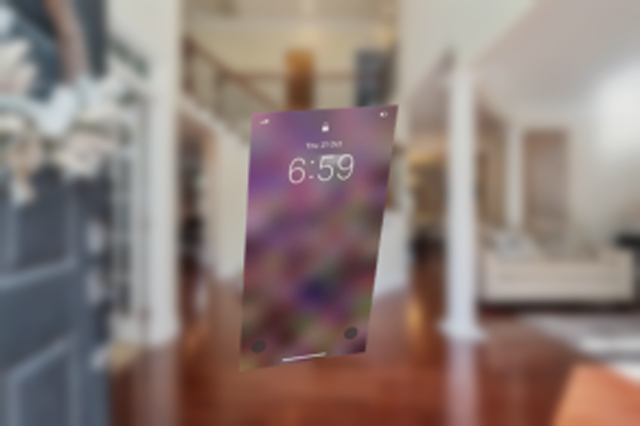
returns 6.59
